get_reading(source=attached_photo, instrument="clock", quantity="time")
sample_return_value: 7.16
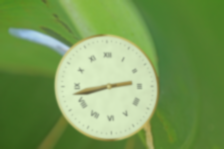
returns 2.43
